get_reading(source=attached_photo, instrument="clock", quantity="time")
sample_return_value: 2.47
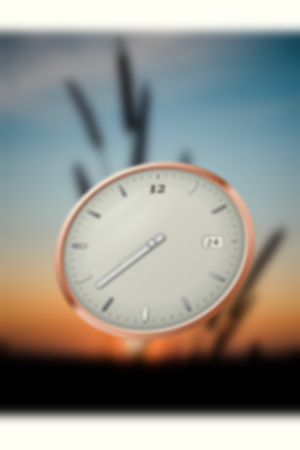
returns 7.38
